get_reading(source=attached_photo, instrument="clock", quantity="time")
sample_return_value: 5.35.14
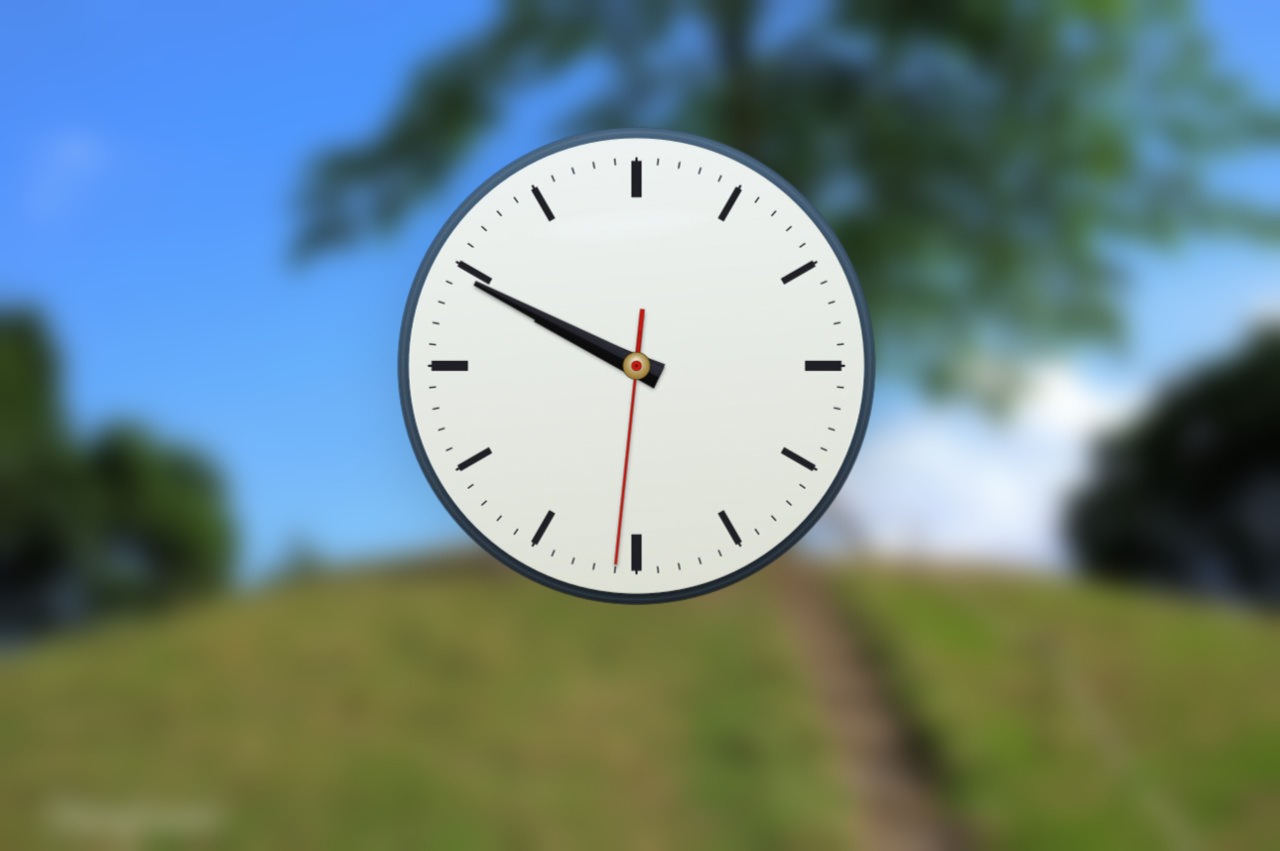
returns 9.49.31
